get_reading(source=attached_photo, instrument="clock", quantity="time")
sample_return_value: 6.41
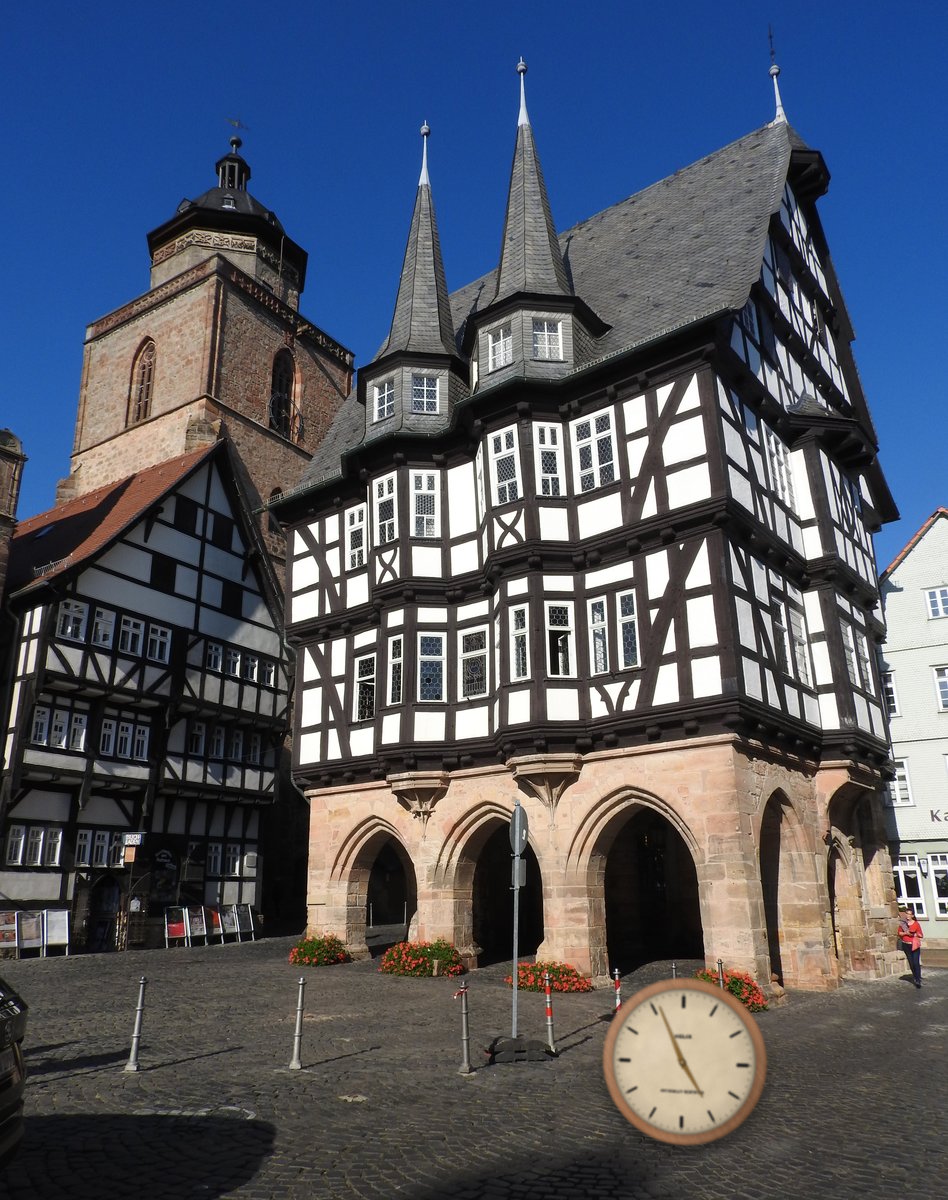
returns 4.56
